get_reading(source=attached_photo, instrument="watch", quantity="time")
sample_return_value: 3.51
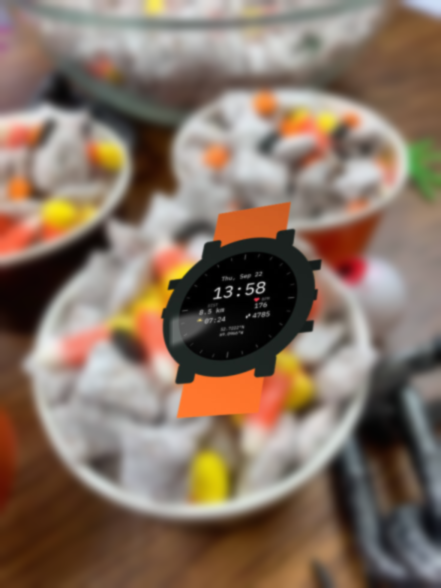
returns 13.58
